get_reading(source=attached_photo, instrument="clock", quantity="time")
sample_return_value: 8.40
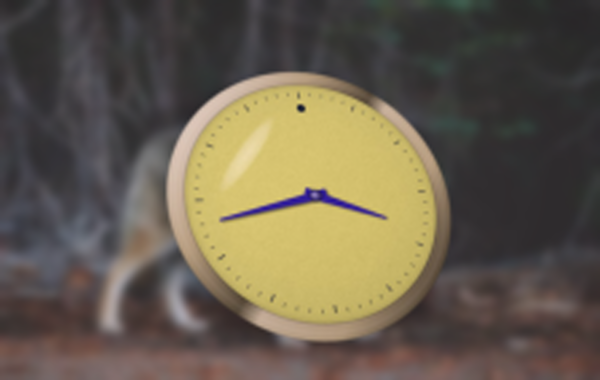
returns 3.43
